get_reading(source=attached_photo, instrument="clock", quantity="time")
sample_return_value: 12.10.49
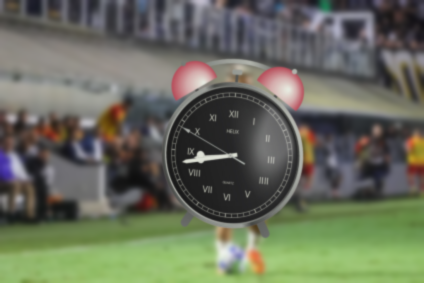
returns 8.42.49
